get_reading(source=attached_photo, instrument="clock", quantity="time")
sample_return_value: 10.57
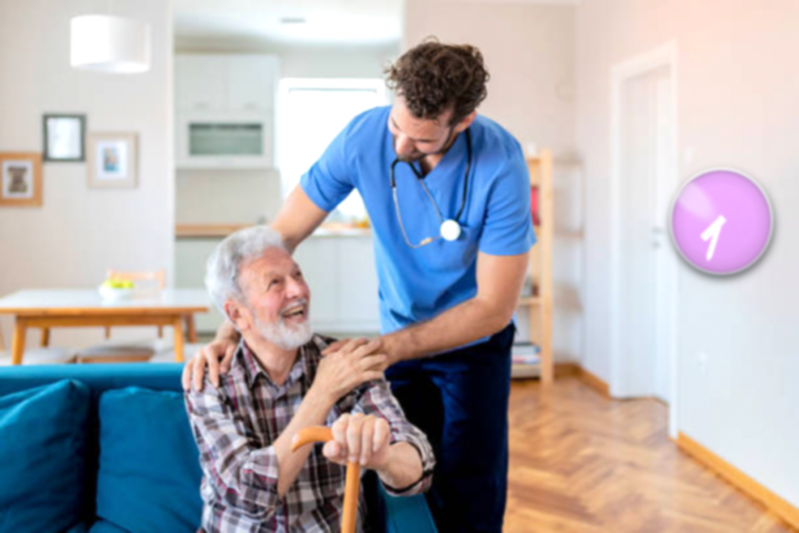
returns 7.33
